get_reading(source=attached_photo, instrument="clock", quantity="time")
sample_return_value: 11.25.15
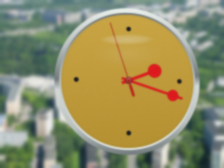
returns 2.17.57
